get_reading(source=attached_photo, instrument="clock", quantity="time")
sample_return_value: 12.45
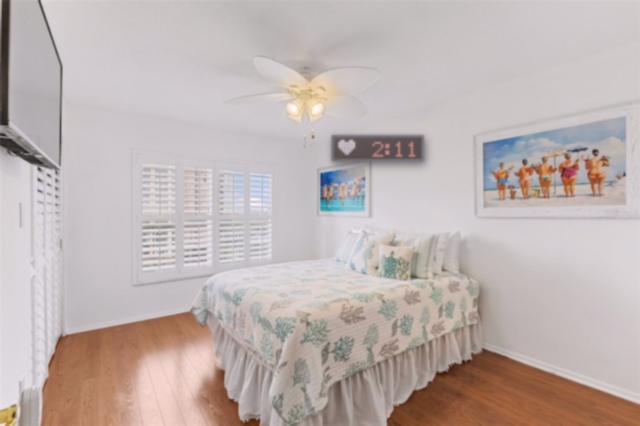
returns 2.11
